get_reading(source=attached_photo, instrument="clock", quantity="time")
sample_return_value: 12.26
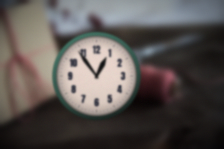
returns 12.54
